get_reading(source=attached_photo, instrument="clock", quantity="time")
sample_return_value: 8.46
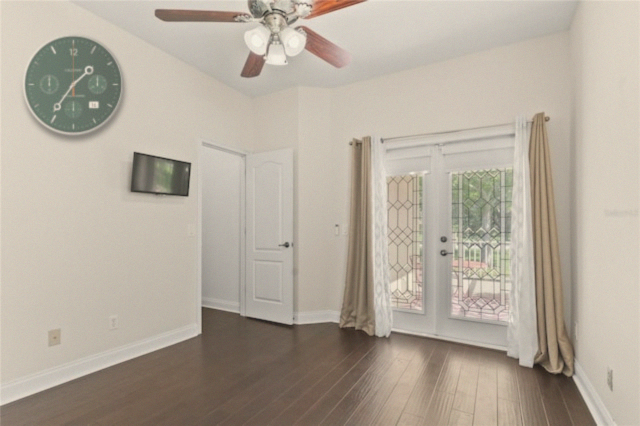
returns 1.36
